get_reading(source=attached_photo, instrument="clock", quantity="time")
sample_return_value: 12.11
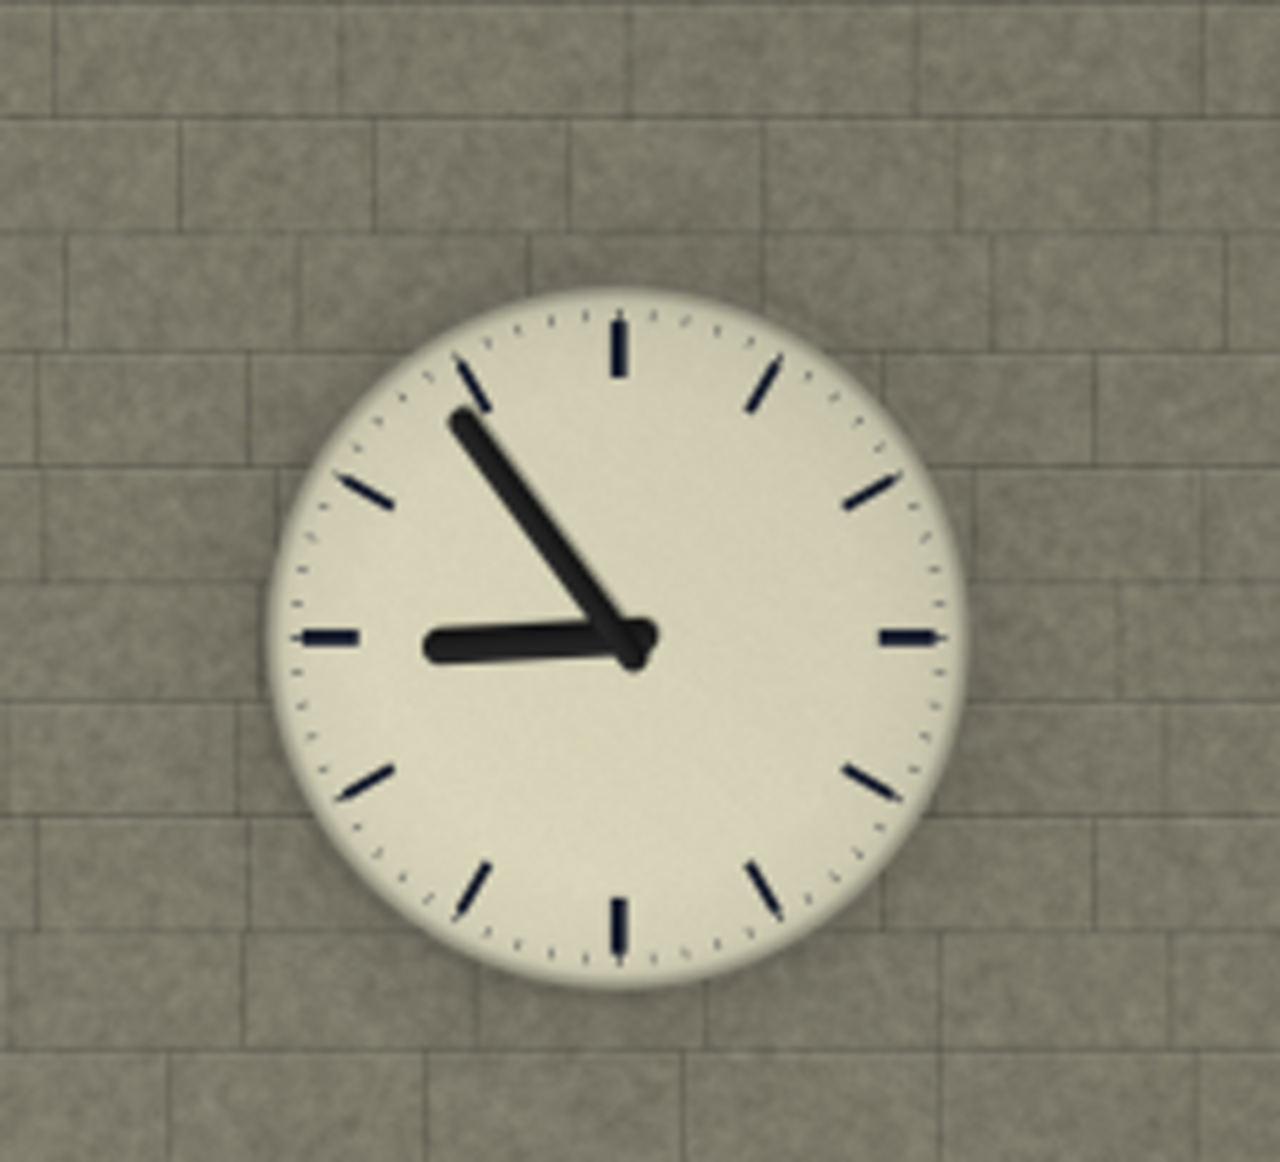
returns 8.54
